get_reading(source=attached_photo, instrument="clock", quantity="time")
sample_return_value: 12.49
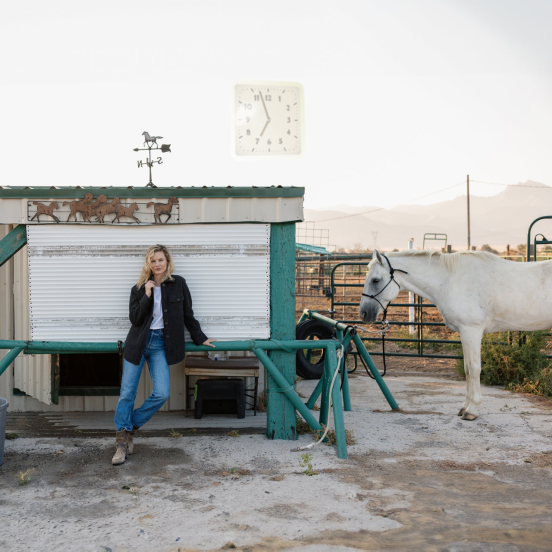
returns 6.57
